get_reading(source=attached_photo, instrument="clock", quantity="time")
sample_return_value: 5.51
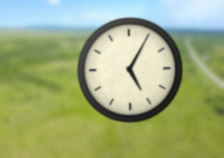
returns 5.05
